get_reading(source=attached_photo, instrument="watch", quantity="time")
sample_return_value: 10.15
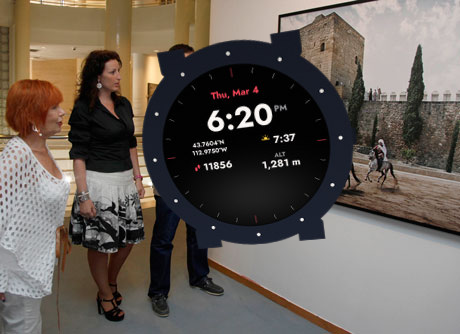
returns 6.20
